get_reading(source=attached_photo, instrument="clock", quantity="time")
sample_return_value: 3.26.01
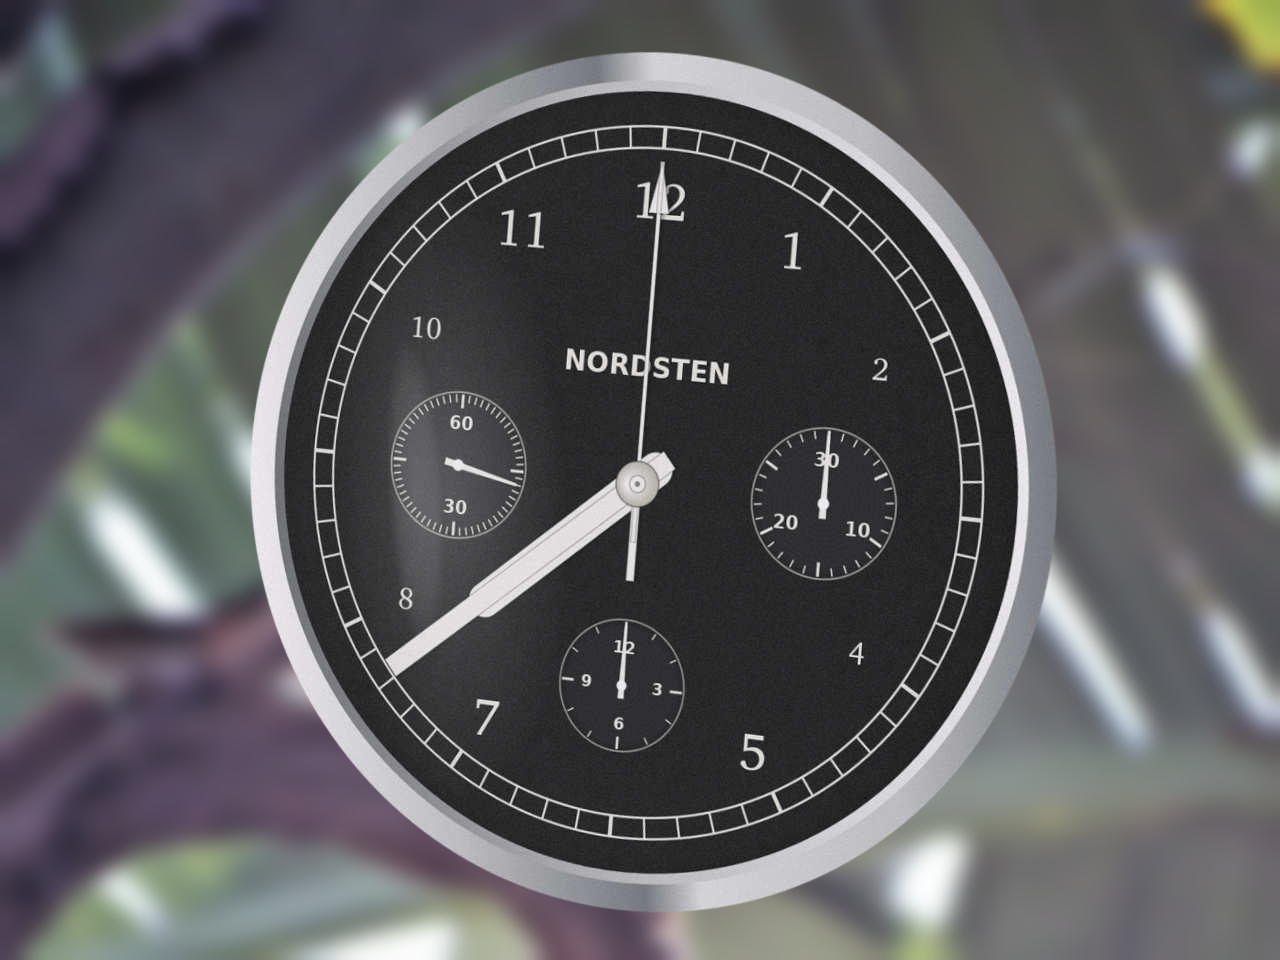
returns 7.38.17
